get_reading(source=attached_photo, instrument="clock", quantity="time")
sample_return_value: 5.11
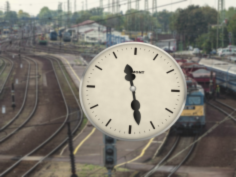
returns 11.28
